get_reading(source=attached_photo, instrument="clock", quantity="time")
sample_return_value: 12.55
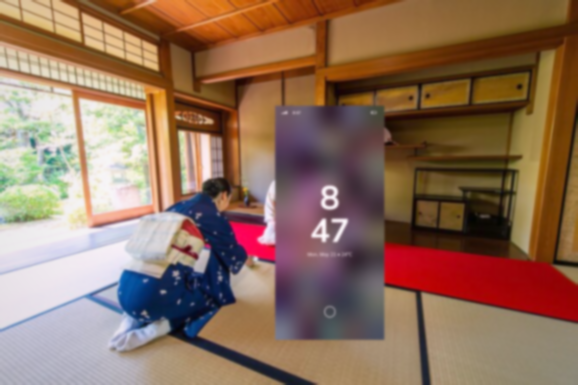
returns 8.47
